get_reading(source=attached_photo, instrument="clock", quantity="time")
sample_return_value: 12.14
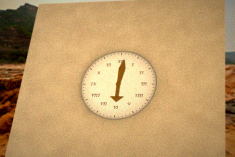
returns 6.01
